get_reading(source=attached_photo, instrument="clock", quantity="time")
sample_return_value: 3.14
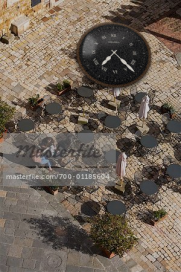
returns 7.23
